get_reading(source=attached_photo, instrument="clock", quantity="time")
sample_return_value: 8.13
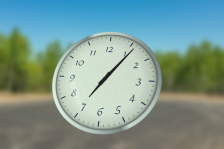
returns 7.06
